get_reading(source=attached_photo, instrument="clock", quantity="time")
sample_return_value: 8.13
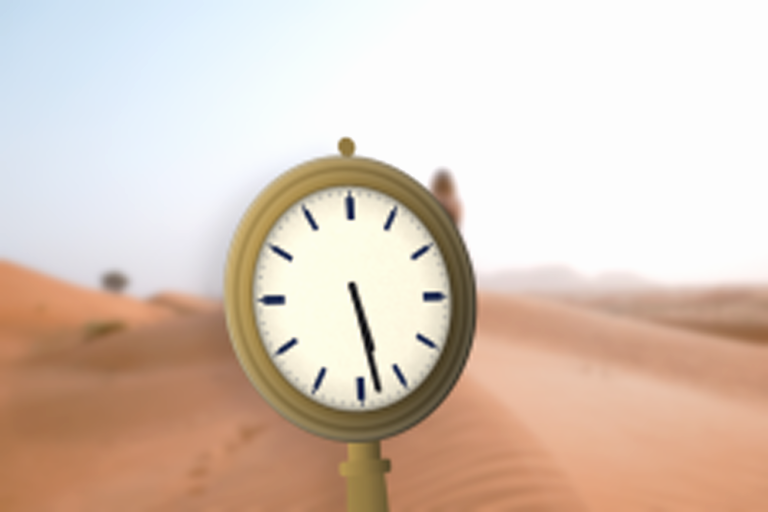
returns 5.28
